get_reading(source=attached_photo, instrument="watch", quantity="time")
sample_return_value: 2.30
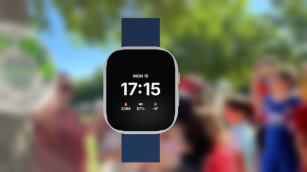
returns 17.15
